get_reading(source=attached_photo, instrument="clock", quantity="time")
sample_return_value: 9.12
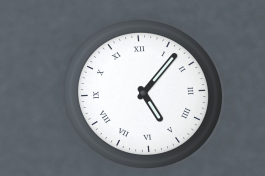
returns 5.07
